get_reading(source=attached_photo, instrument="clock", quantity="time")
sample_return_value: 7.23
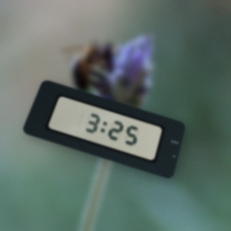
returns 3.25
